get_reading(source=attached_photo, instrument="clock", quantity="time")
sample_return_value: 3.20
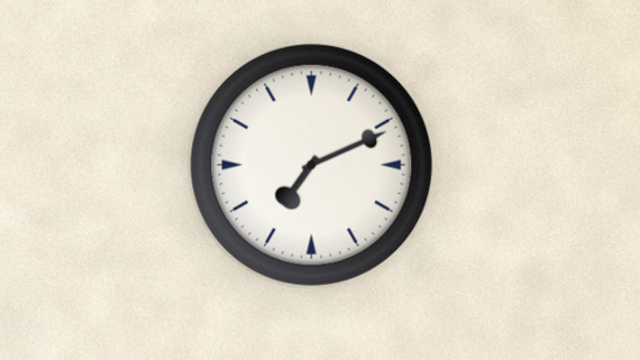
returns 7.11
